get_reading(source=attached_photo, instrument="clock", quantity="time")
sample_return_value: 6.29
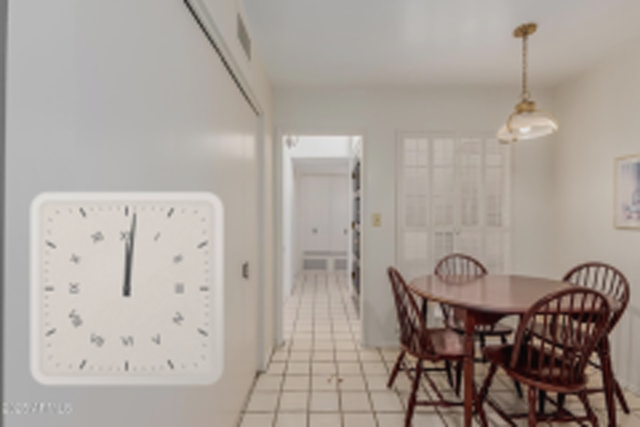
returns 12.01
